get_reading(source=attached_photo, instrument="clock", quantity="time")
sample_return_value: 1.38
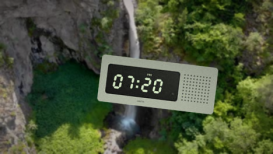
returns 7.20
